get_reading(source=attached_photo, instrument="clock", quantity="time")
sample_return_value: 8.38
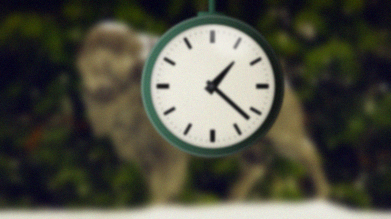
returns 1.22
